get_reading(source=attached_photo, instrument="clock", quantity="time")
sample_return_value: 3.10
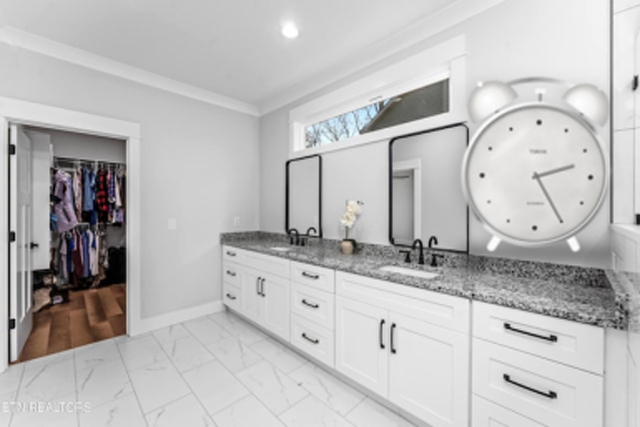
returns 2.25
